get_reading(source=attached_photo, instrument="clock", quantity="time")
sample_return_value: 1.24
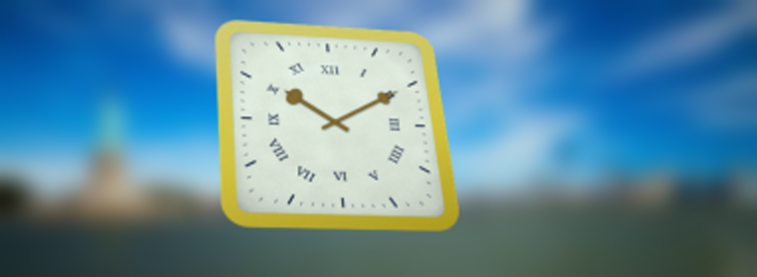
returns 10.10
